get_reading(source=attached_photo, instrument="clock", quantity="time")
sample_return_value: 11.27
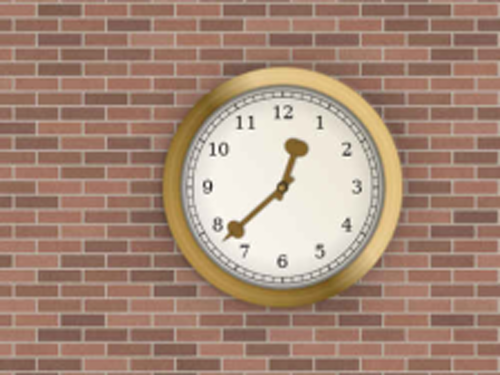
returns 12.38
